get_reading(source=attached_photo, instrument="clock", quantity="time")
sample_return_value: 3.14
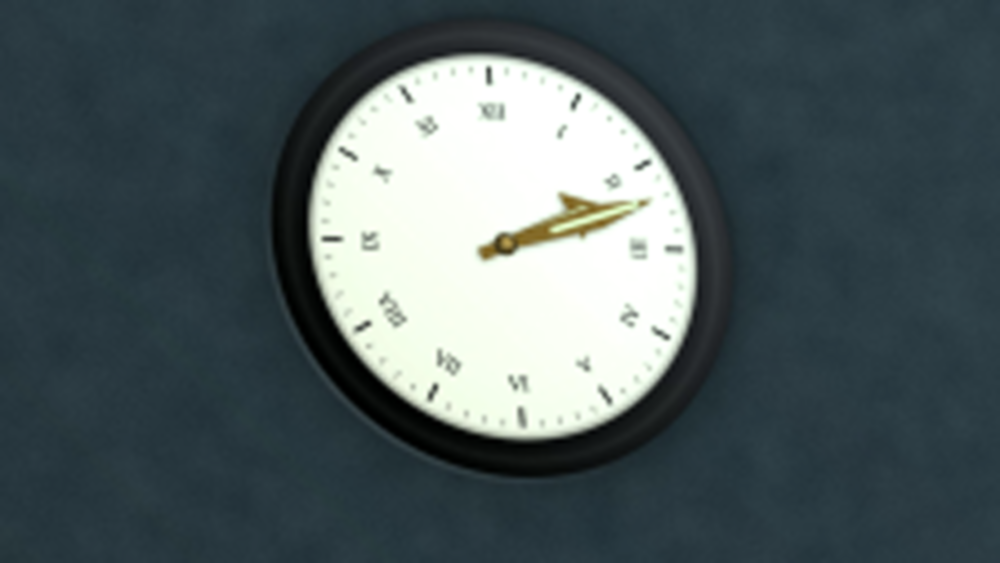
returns 2.12
